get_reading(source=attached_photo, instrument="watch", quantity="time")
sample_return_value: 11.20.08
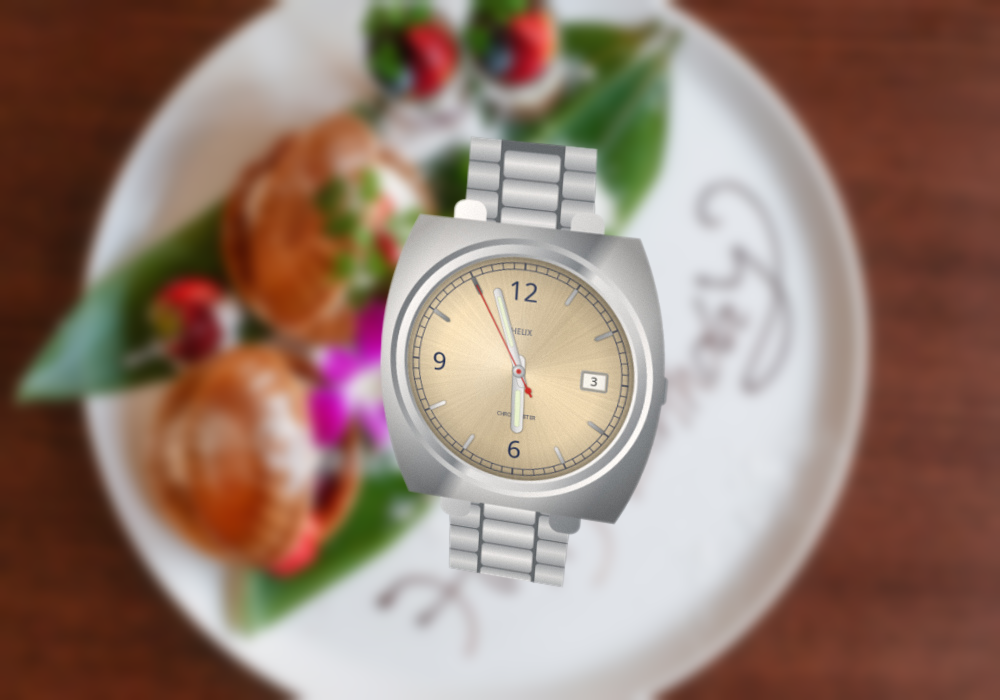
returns 5.56.55
